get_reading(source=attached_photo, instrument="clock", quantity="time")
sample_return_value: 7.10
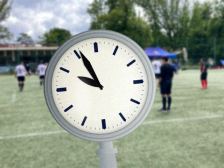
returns 9.56
